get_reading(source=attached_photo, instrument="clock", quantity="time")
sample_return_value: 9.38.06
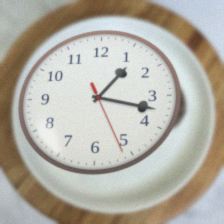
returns 1.17.26
